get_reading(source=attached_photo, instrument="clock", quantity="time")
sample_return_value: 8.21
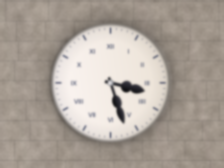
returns 3.27
